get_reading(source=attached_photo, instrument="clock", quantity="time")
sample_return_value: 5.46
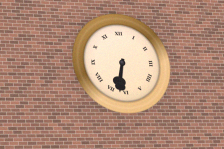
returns 6.32
